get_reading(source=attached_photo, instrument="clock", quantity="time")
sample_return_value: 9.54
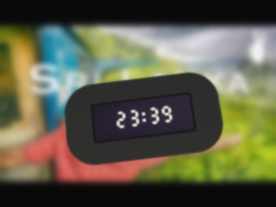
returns 23.39
